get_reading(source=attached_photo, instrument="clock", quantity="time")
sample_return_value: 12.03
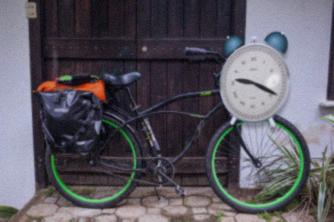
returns 9.19
